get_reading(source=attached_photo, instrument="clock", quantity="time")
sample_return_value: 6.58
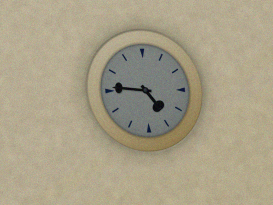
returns 4.46
